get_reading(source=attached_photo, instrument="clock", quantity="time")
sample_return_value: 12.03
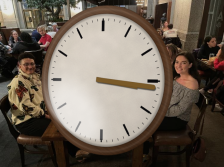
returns 3.16
